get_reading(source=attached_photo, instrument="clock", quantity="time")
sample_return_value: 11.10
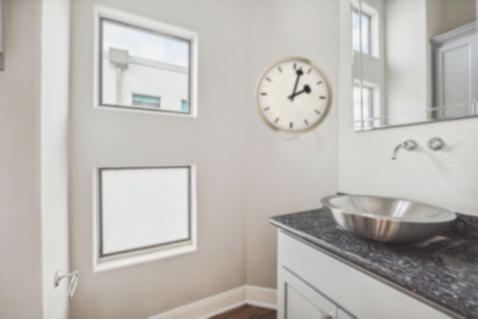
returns 2.02
